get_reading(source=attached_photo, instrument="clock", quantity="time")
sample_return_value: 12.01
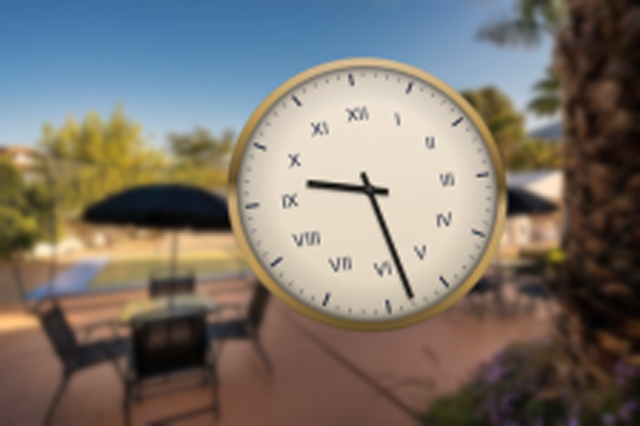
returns 9.28
